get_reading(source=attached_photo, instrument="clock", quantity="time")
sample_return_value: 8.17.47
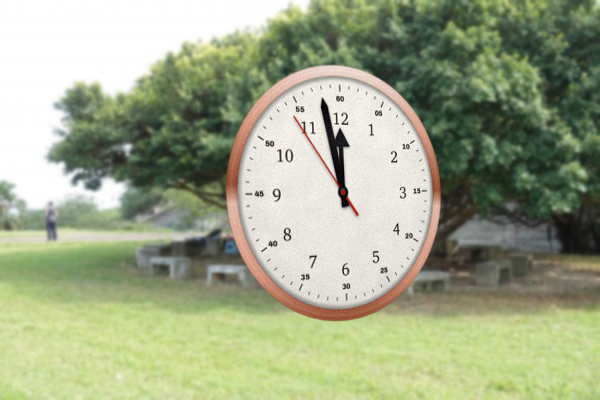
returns 11.57.54
